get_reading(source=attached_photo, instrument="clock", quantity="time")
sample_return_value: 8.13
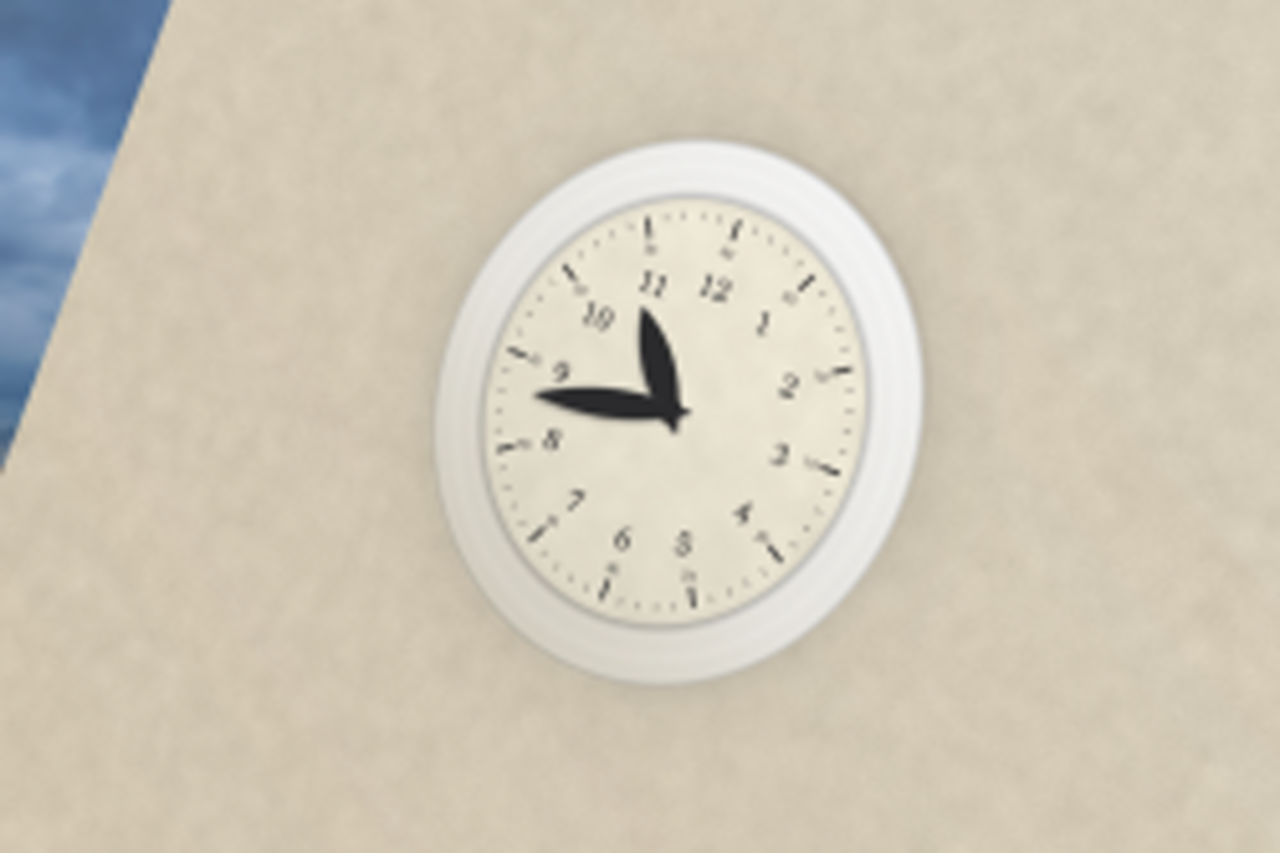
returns 10.43
